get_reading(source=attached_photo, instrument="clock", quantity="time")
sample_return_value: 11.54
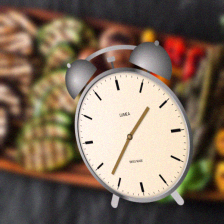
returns 1.37
